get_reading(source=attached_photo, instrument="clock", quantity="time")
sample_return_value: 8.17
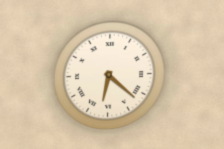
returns 6.22
